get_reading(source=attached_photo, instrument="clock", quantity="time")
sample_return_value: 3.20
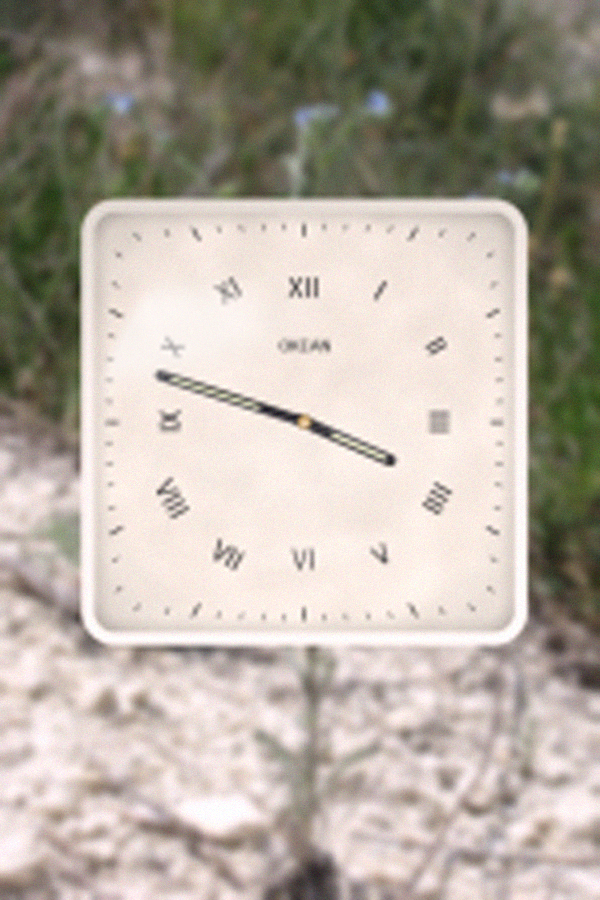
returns 3.48
